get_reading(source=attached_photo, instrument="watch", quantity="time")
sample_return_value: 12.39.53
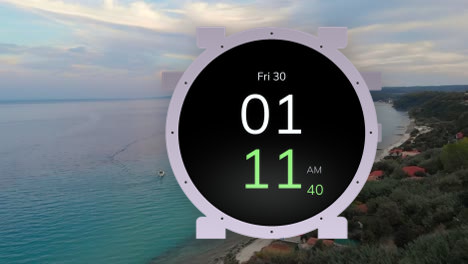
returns 1.11.40
